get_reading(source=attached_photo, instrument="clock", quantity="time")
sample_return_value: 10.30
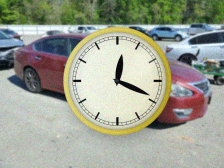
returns 12.19
